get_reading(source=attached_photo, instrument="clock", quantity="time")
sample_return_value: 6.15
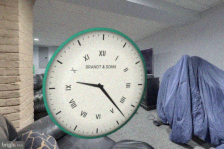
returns 9.23
